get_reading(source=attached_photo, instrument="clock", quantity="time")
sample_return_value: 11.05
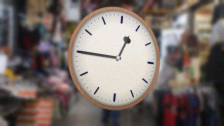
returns 12.45
